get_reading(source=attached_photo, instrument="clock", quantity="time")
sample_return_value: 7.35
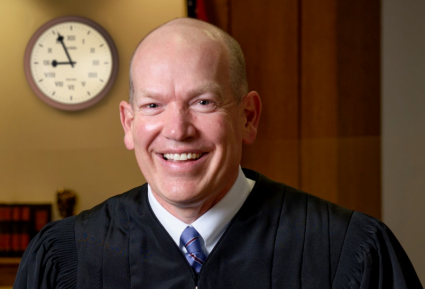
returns 8.56
